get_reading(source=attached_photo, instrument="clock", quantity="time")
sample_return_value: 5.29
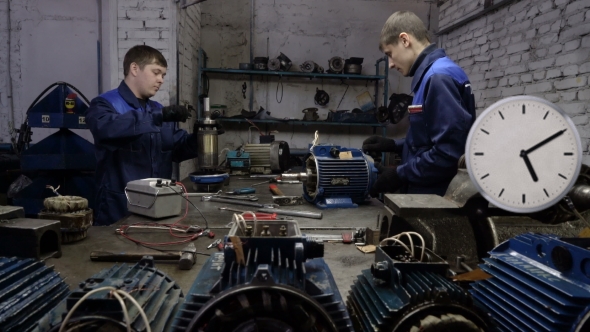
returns 5.10
